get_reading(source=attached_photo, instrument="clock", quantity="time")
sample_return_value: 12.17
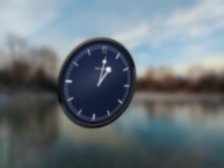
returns 1.01
